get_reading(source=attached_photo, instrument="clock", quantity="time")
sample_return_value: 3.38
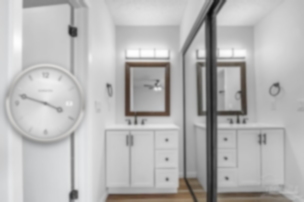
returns 3.48
